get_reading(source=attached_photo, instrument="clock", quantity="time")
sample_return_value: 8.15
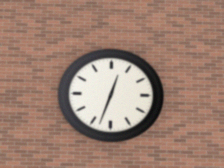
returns 12.33
